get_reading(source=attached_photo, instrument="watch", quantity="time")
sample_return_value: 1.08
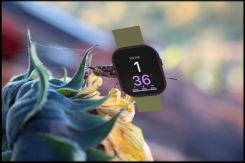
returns 1.36
